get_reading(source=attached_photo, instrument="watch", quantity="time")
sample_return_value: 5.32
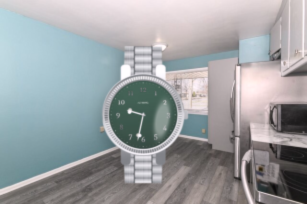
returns 9.32
